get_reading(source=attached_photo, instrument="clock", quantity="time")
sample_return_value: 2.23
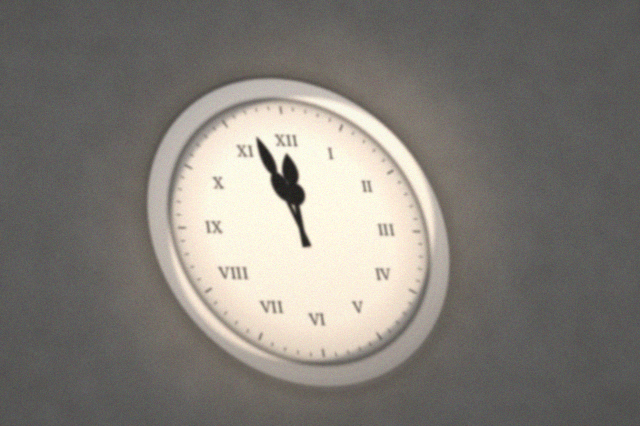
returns 11.57
